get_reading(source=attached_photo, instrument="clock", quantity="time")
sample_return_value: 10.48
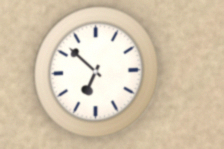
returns 6.52
